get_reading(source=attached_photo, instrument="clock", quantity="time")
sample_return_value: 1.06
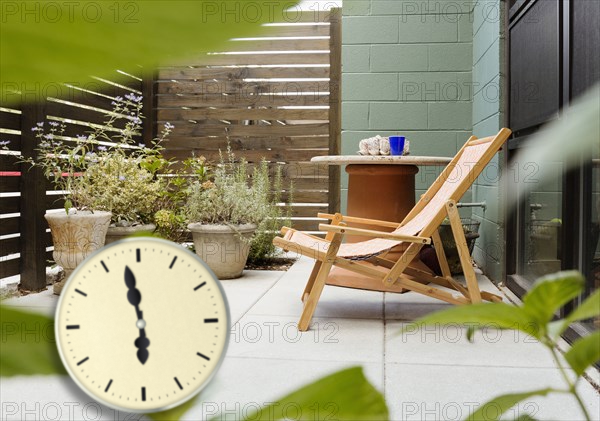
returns 5.58
